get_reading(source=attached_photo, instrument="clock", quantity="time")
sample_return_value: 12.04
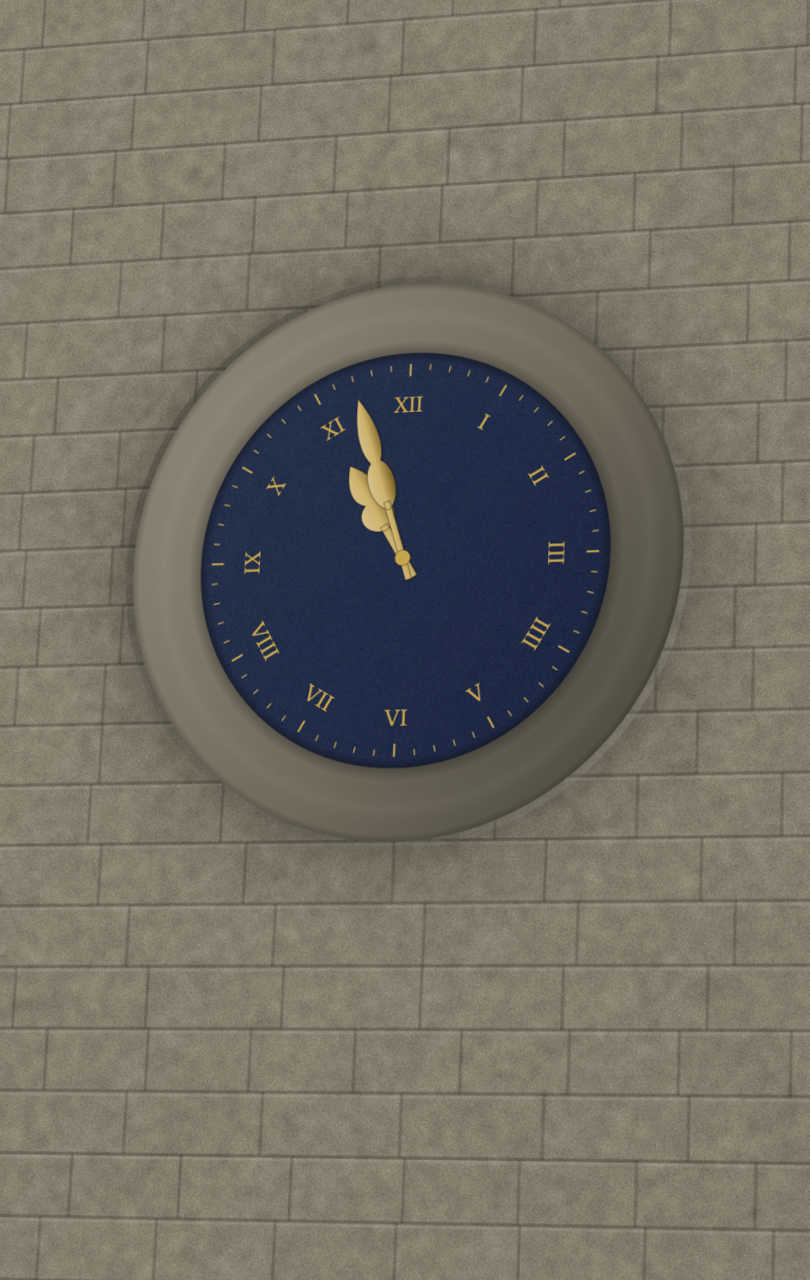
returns 10.57
